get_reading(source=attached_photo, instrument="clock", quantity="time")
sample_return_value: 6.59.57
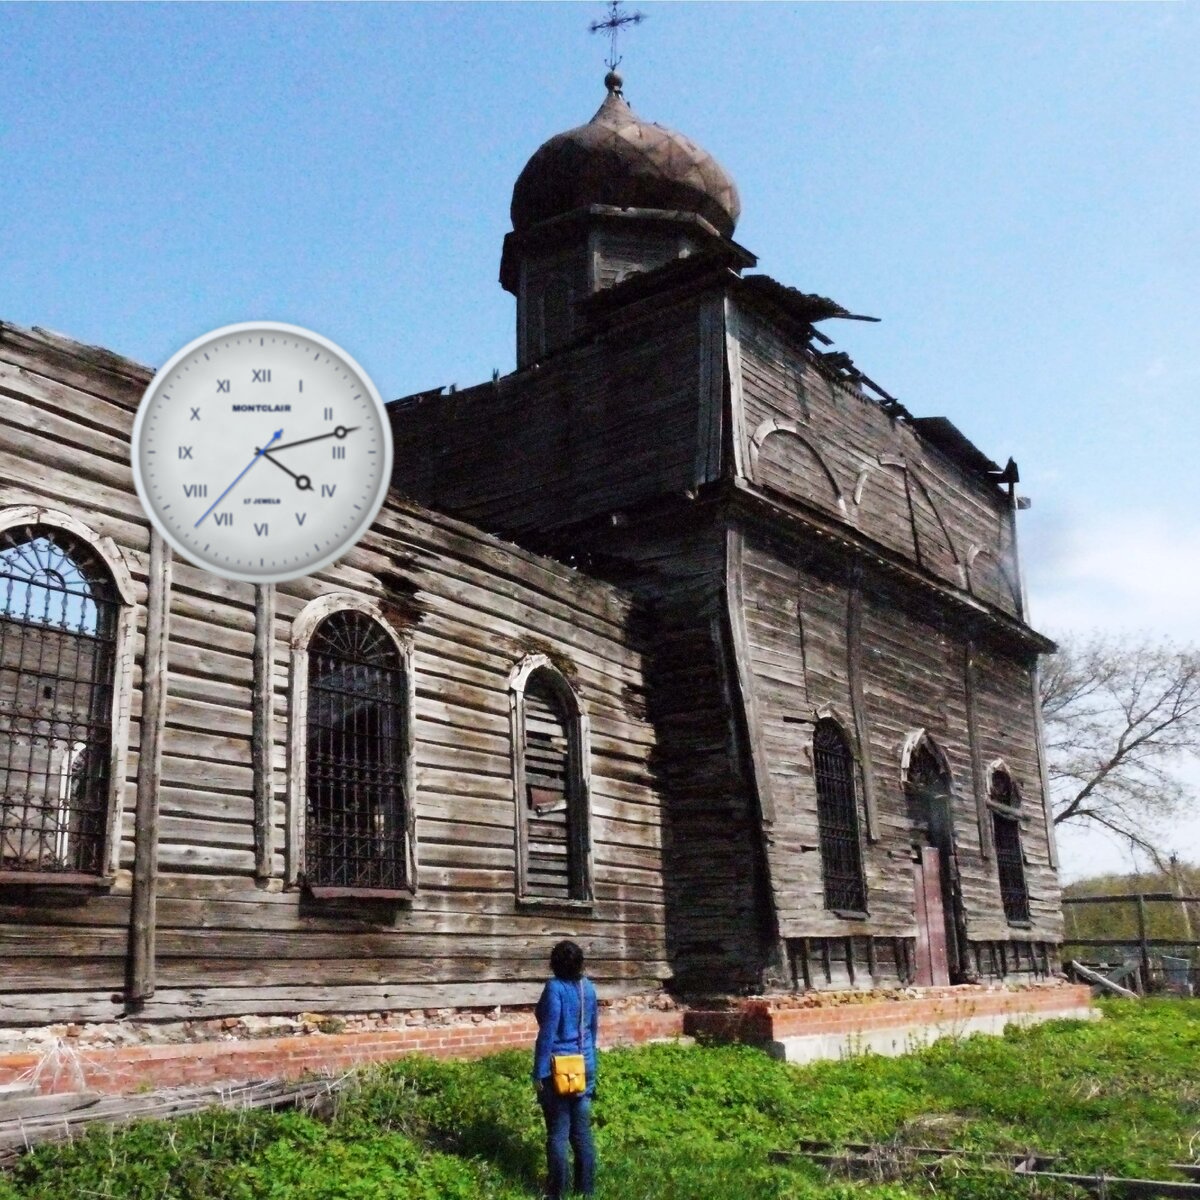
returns 4.12.37
